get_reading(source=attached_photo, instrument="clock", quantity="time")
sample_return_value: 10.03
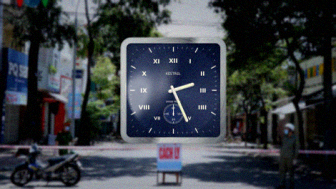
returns 2.26
